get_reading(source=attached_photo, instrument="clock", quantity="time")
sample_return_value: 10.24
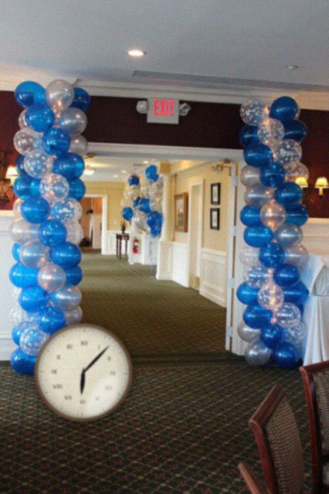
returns 6.07
